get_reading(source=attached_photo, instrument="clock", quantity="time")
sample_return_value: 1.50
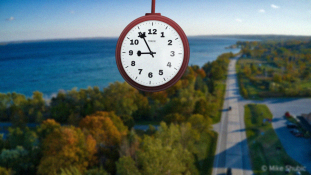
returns 8.55
